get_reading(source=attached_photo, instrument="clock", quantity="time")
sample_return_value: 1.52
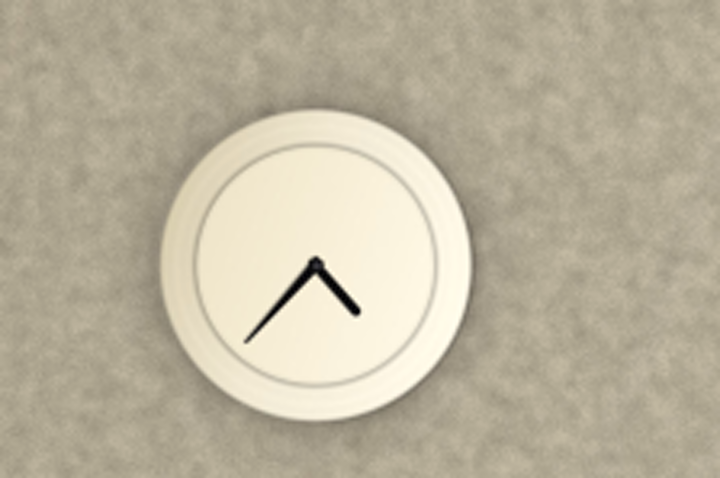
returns 4.37
